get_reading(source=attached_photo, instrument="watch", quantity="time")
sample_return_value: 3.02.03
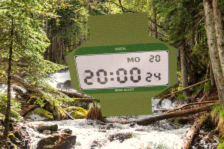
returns 20.00.24
